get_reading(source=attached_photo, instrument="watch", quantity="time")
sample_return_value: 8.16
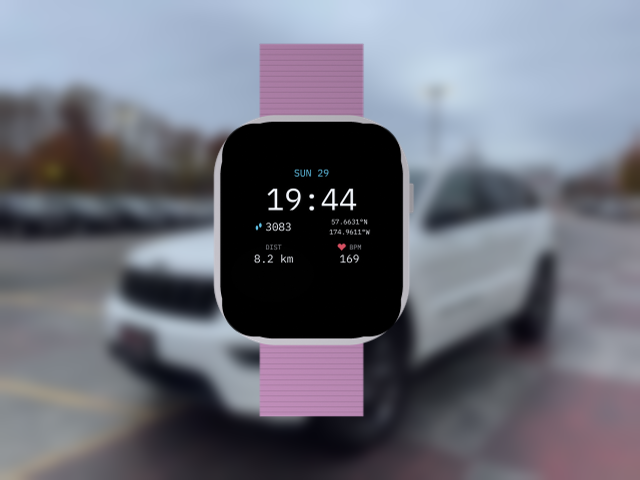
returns 19.44
